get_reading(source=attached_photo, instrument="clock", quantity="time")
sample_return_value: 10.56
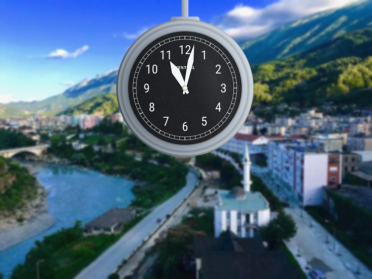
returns 11.02
